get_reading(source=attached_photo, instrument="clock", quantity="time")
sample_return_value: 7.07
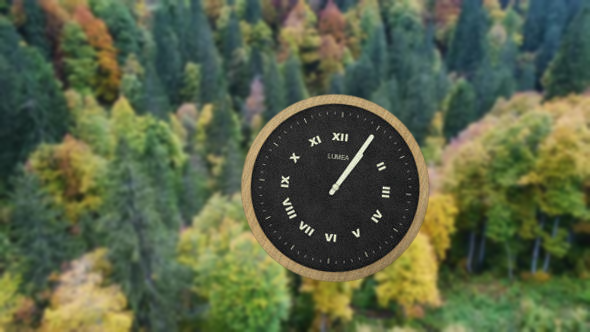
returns 1.05
